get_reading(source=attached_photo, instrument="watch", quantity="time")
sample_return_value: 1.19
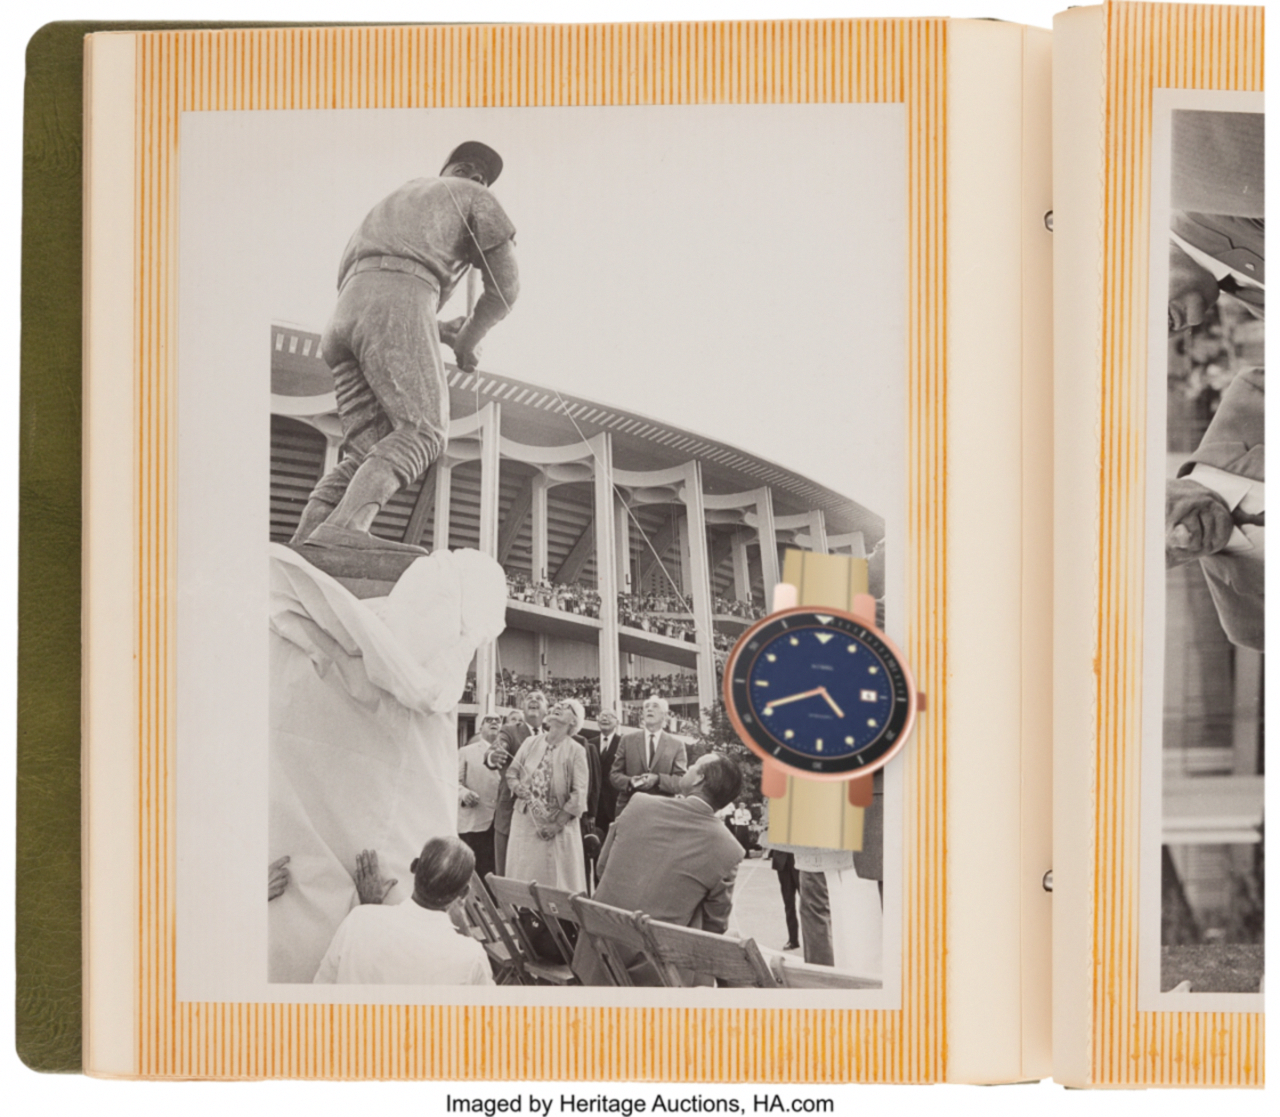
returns 4.41
